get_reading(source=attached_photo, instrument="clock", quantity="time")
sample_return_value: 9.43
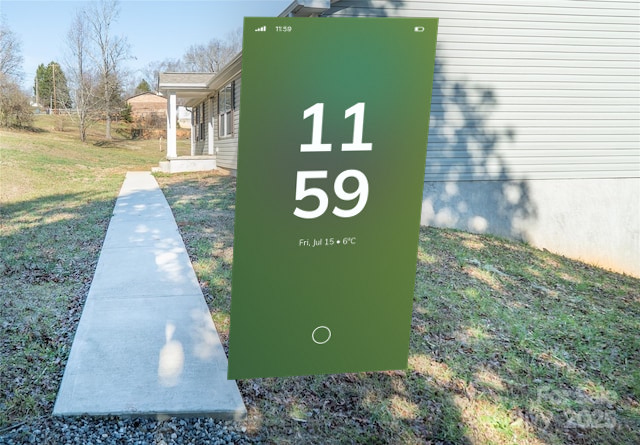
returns 11.59
